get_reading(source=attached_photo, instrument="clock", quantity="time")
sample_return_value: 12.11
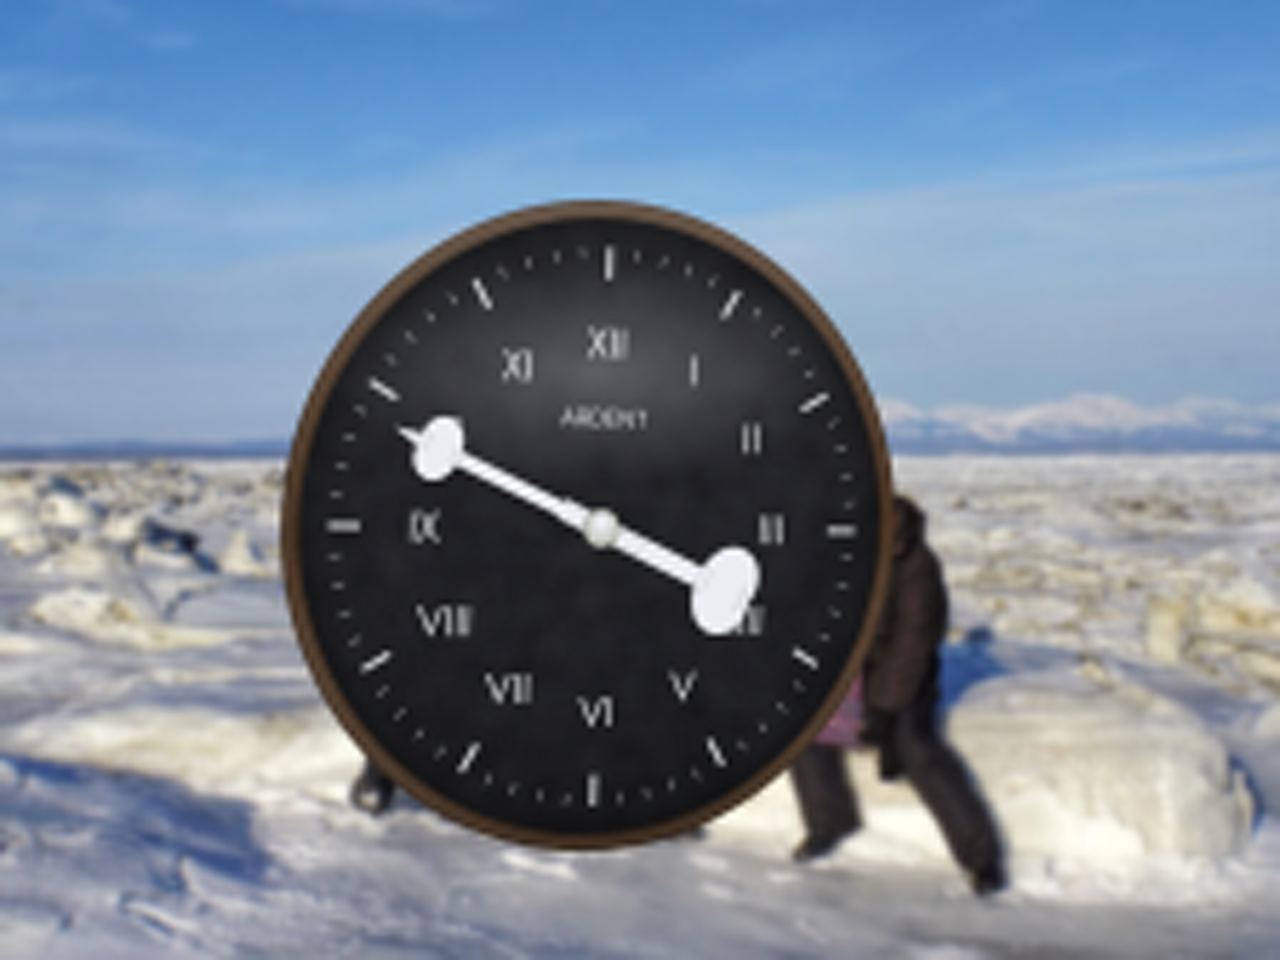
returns 3.49
